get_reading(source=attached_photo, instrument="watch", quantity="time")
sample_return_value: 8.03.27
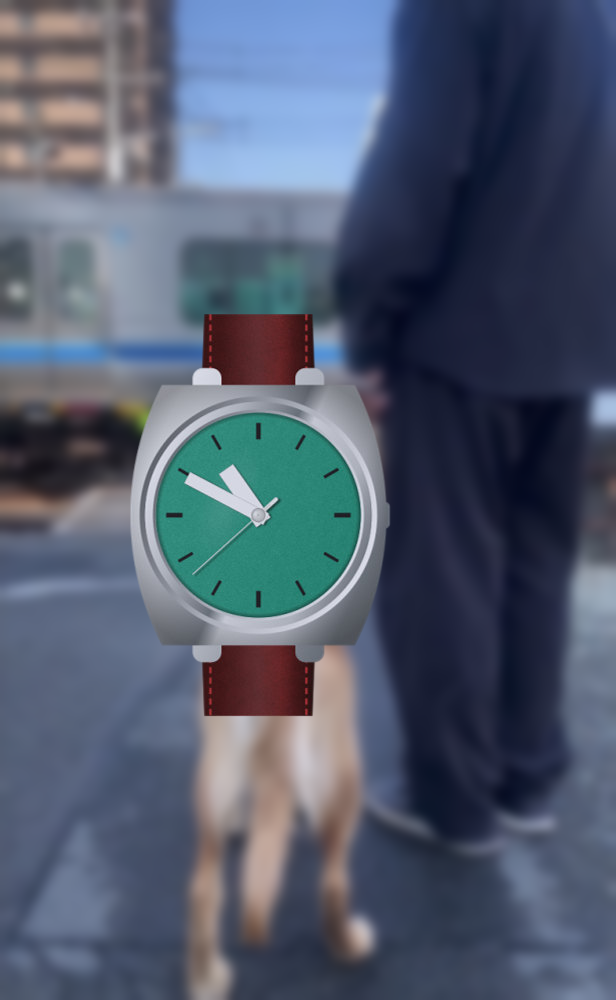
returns 10.49.38
